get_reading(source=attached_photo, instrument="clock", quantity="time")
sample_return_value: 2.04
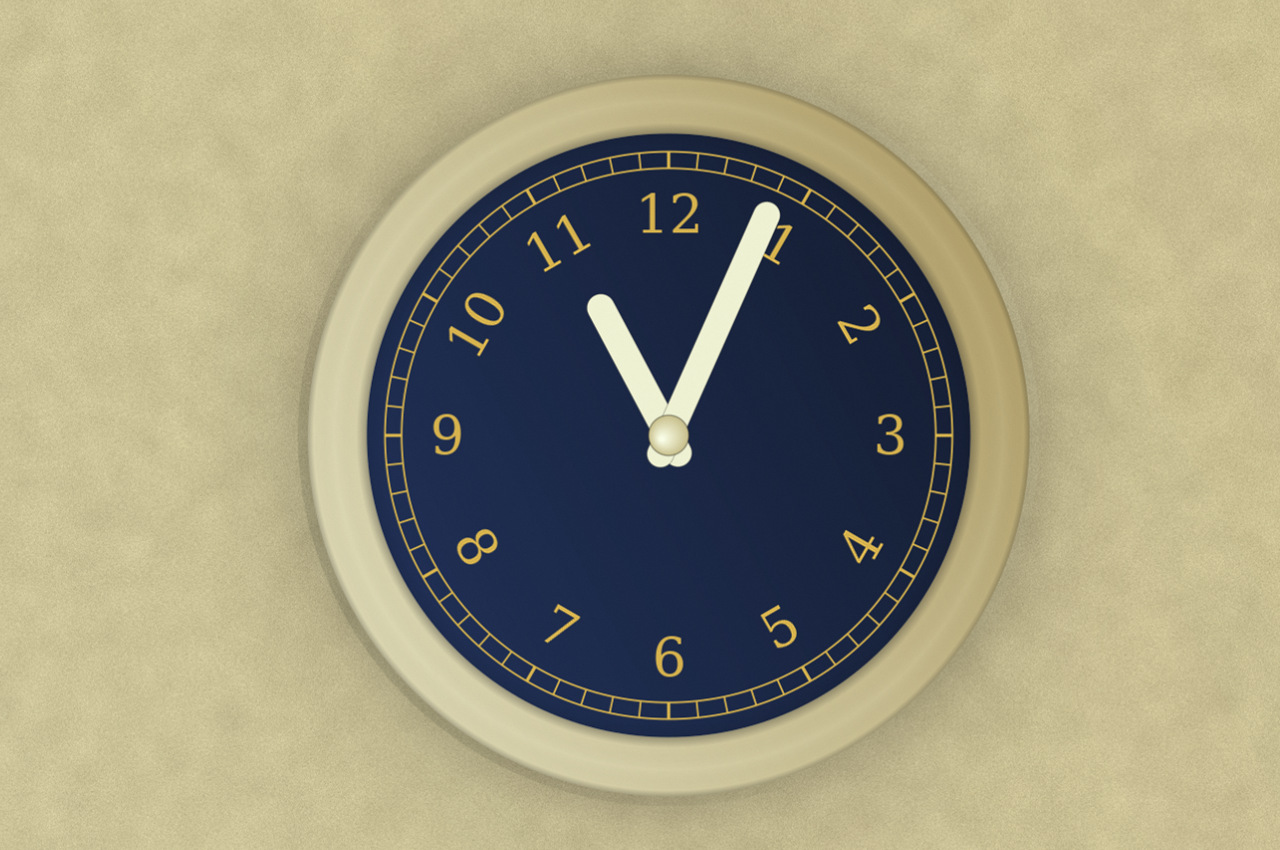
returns 11.04
